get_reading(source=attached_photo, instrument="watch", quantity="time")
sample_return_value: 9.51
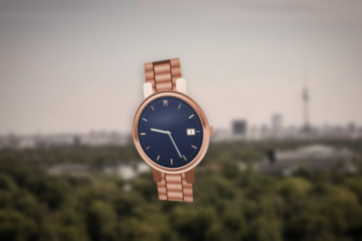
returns 9.26
